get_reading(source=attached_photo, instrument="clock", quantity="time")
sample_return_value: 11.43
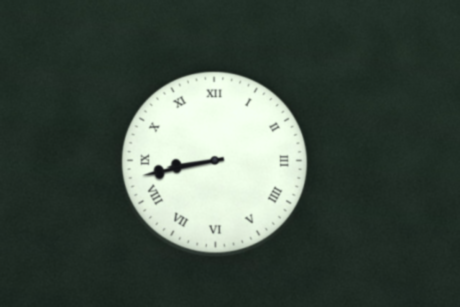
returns 8.43
